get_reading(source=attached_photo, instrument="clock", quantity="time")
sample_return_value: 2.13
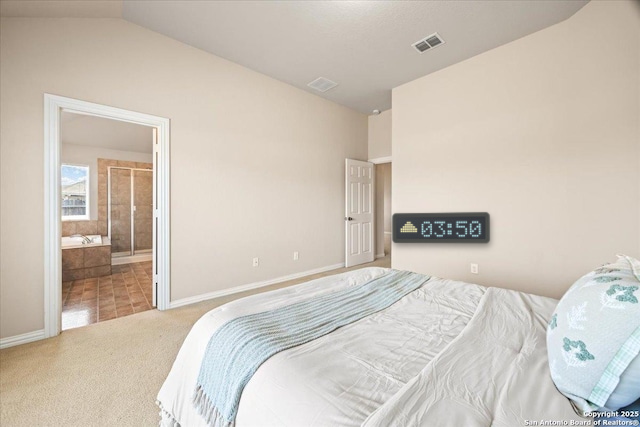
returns 3.50
